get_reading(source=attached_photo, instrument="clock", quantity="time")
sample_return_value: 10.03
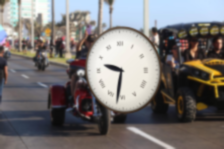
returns 9.32
